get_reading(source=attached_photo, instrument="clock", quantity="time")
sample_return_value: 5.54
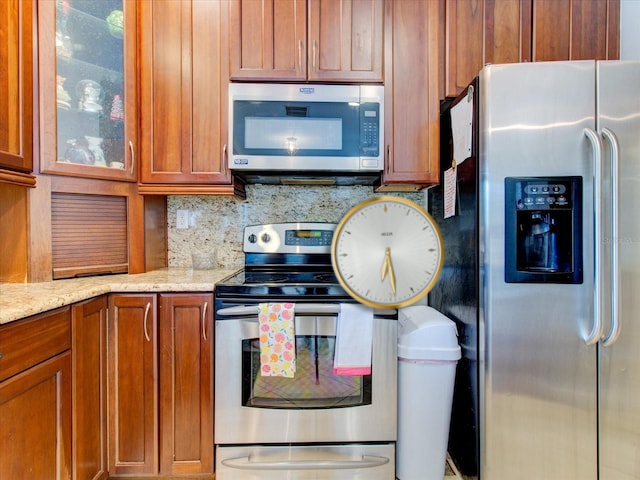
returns 6.29
